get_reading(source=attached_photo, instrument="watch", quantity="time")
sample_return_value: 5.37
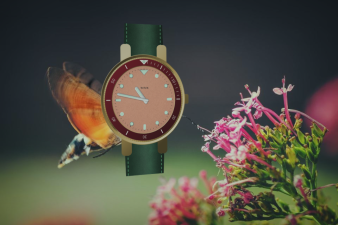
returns 10.47
